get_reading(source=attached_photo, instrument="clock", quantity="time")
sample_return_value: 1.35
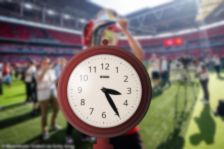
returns 3.25
